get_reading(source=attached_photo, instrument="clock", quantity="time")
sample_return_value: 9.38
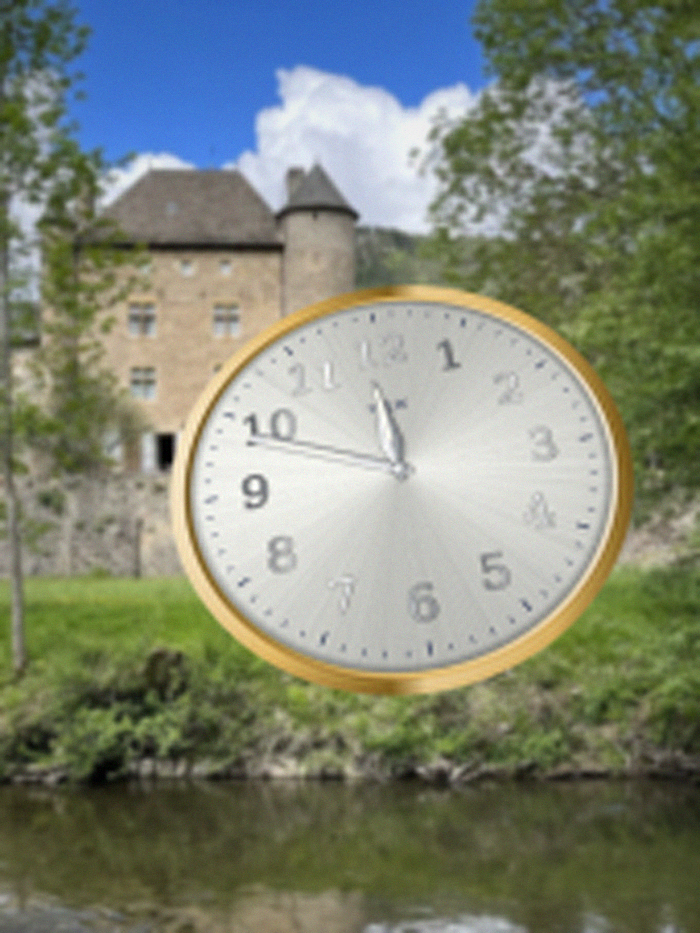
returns 11.49
